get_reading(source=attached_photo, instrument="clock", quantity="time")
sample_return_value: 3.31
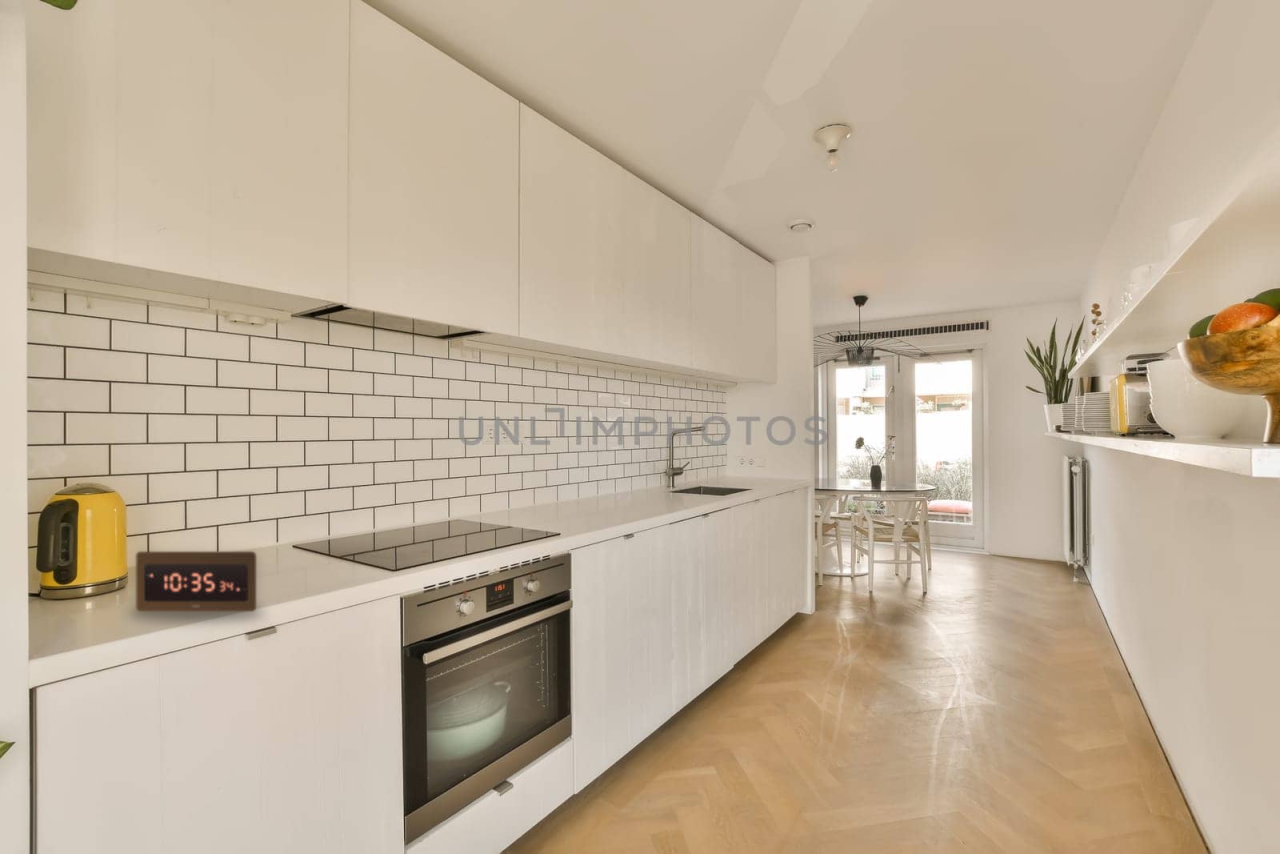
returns 10.35
